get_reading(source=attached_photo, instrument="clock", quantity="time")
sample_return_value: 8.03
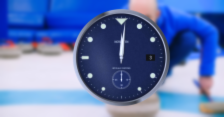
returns 12.01
